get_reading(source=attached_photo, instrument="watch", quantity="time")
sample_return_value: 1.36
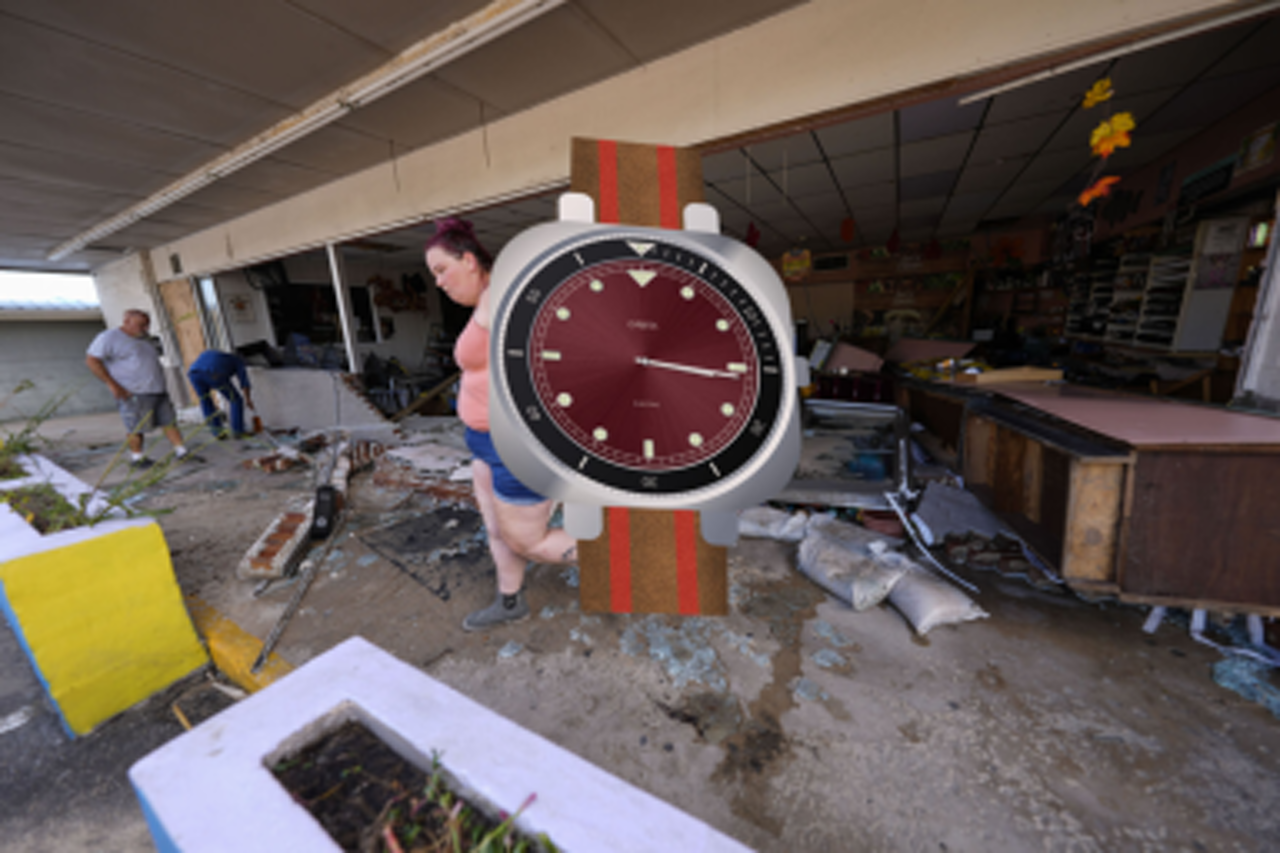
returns 3.16
